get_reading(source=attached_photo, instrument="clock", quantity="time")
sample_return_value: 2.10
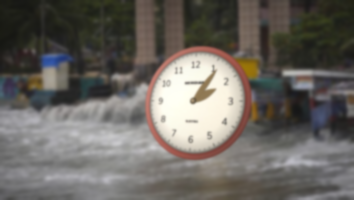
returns 2.06
